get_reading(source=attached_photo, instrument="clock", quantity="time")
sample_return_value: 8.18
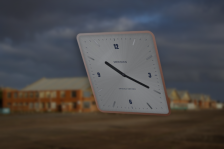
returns 10.20
